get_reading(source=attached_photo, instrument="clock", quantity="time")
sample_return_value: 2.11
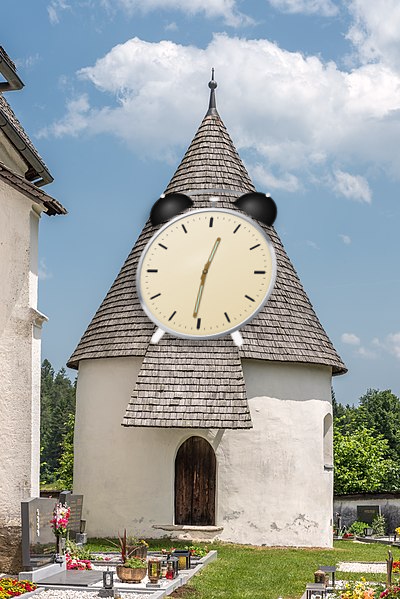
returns 12.31
